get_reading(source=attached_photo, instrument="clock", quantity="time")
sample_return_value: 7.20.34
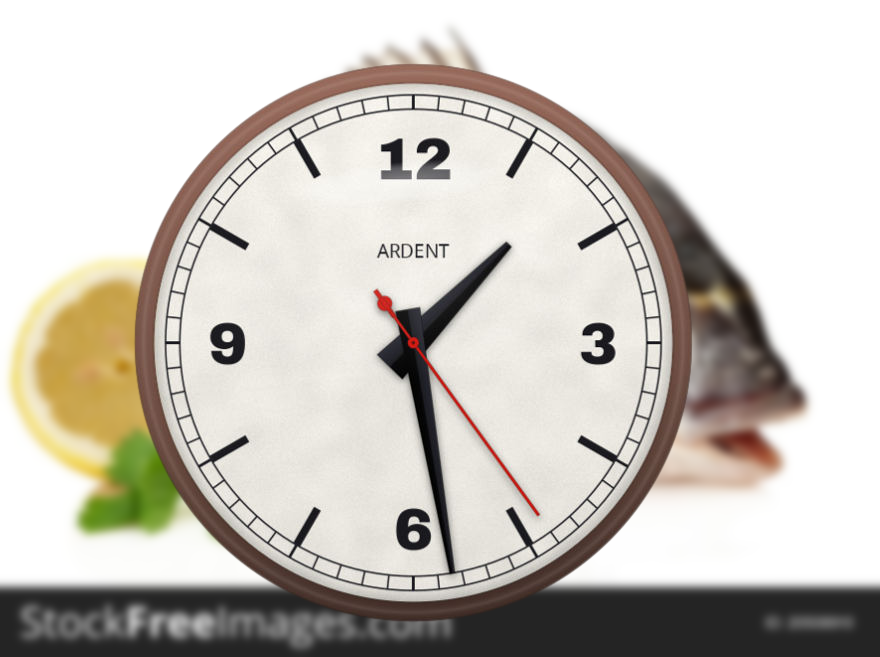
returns 1.28.24
